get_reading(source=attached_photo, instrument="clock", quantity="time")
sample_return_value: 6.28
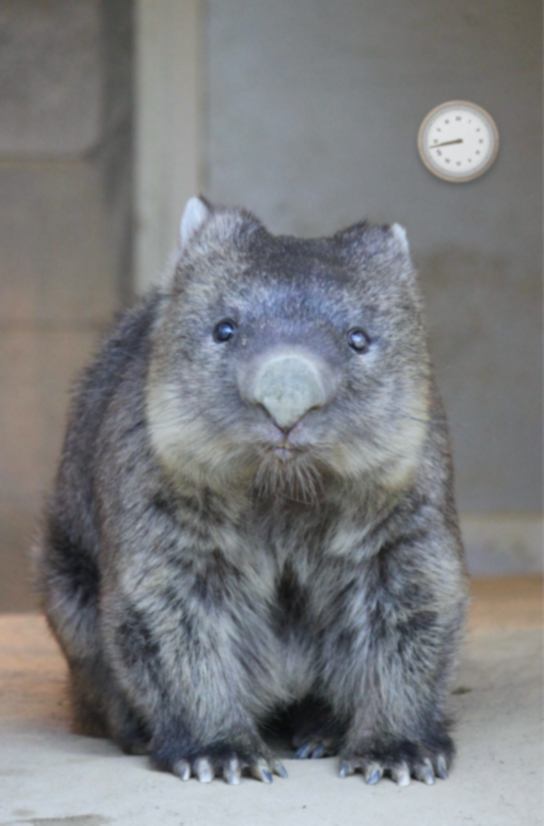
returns 8.43
